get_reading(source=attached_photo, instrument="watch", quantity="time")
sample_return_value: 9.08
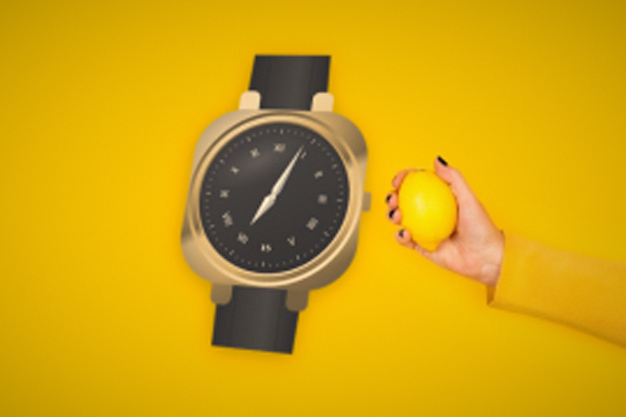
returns 7.04
